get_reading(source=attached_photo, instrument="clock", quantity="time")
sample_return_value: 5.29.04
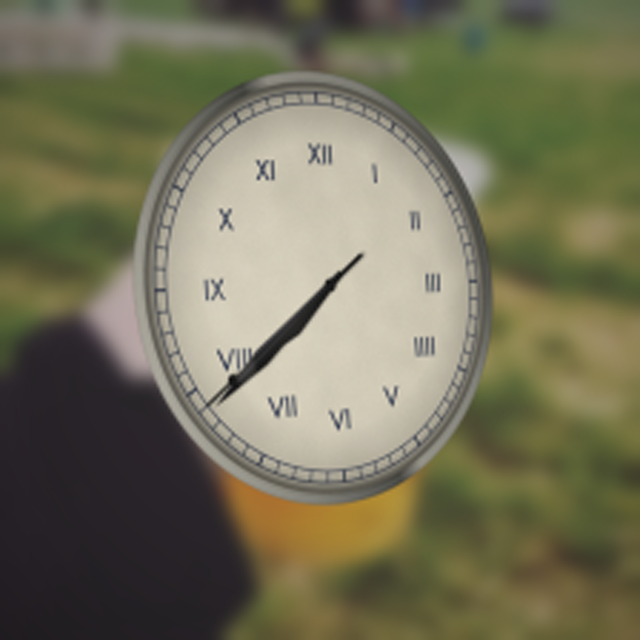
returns 7.38.39
